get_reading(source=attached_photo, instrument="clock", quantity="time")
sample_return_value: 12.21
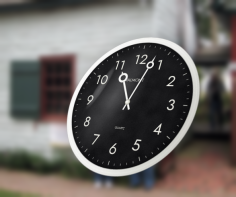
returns 11.03
